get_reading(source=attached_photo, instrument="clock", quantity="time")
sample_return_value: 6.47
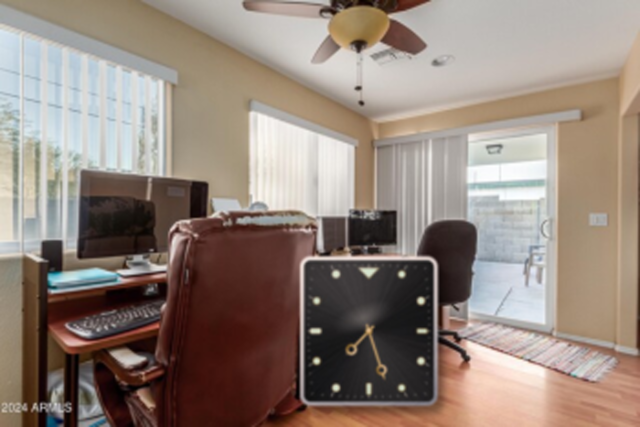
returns 7.27
